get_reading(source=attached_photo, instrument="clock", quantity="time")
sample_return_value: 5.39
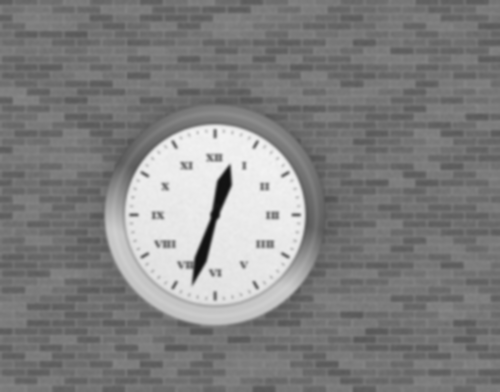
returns 12.33
